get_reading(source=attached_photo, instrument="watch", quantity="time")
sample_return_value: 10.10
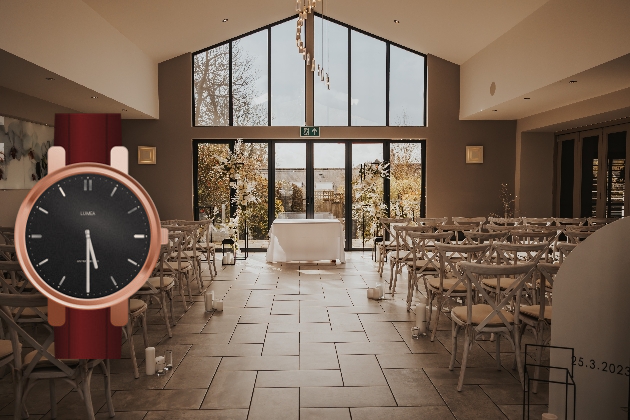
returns 5.30
